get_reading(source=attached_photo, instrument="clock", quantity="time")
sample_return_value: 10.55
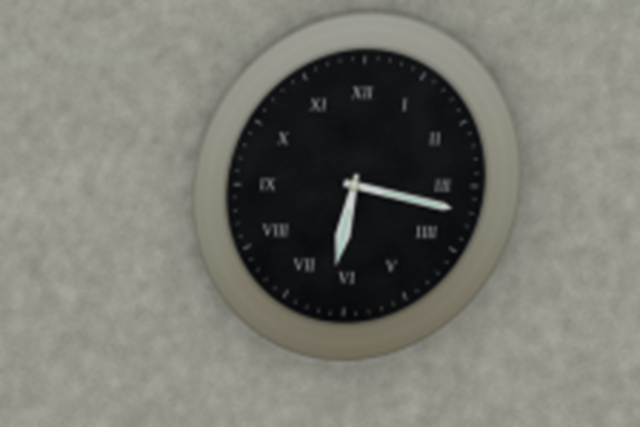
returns 6.17
